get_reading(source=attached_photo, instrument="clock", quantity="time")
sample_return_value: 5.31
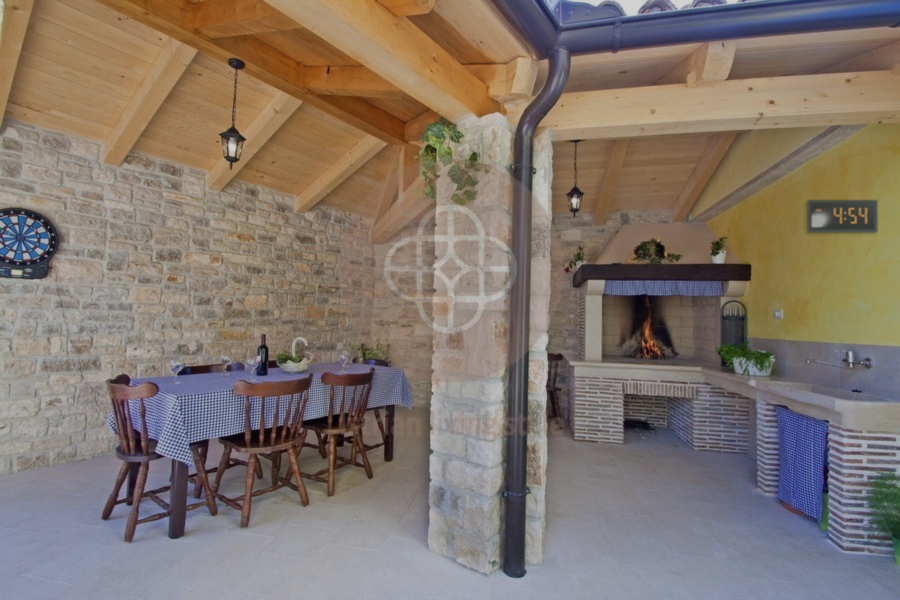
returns 4.54
